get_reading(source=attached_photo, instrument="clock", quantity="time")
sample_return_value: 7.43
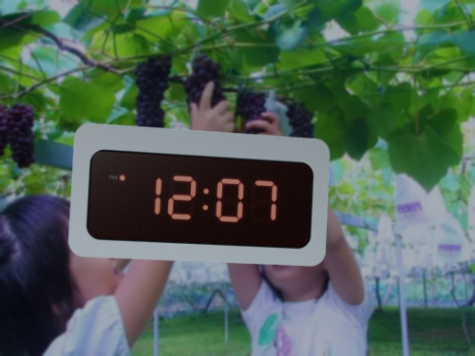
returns 12.07
